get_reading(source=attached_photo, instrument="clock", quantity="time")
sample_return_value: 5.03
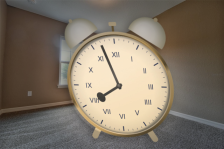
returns 7.57
